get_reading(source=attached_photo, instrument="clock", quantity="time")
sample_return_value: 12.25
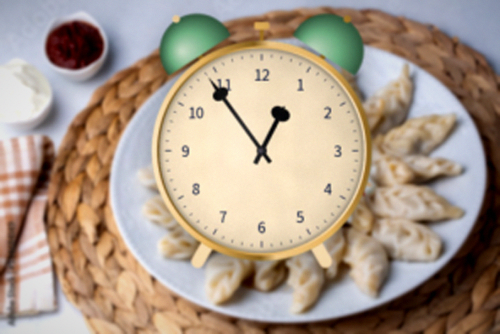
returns 12.54
